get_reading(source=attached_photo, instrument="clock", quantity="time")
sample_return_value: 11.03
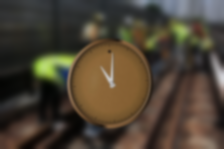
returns 11.01
